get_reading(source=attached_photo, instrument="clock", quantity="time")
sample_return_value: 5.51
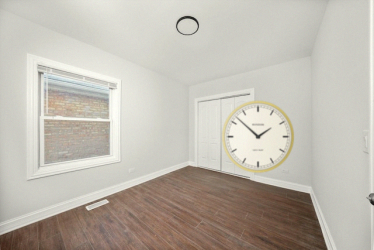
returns 1.52
